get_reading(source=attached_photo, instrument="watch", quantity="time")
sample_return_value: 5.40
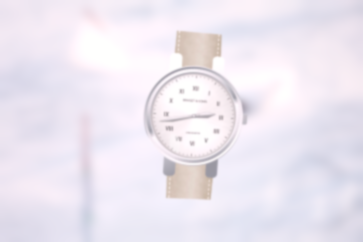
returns 2.43
